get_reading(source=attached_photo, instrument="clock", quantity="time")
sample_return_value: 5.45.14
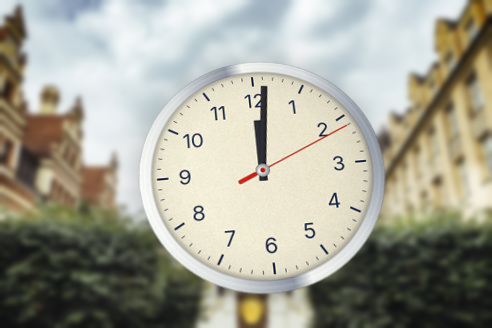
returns 12.01.11
